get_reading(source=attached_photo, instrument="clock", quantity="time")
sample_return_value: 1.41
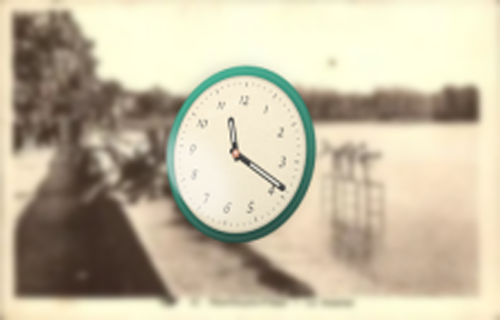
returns 11.19
